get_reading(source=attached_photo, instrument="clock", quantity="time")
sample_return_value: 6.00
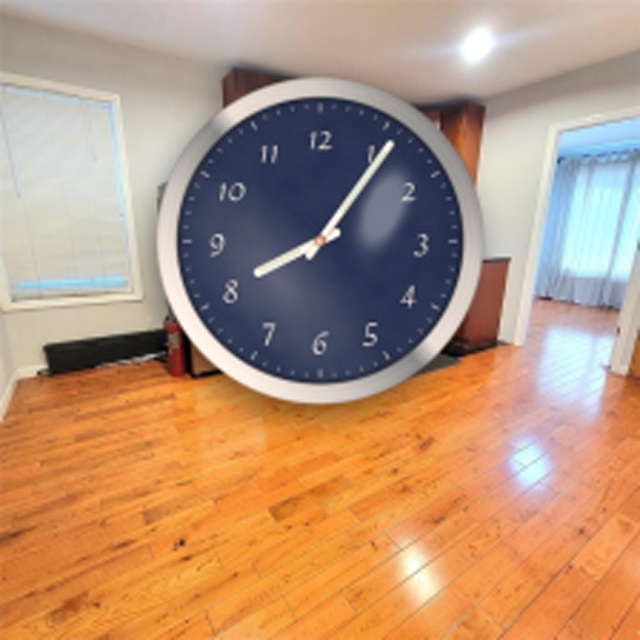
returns 8.06
